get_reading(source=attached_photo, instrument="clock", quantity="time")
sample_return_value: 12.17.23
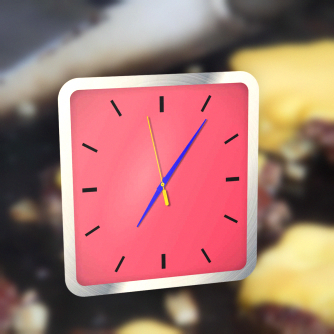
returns 7.05.58
